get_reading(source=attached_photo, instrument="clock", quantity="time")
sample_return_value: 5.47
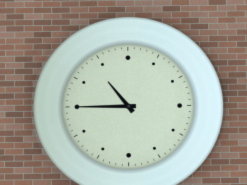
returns 10.45
